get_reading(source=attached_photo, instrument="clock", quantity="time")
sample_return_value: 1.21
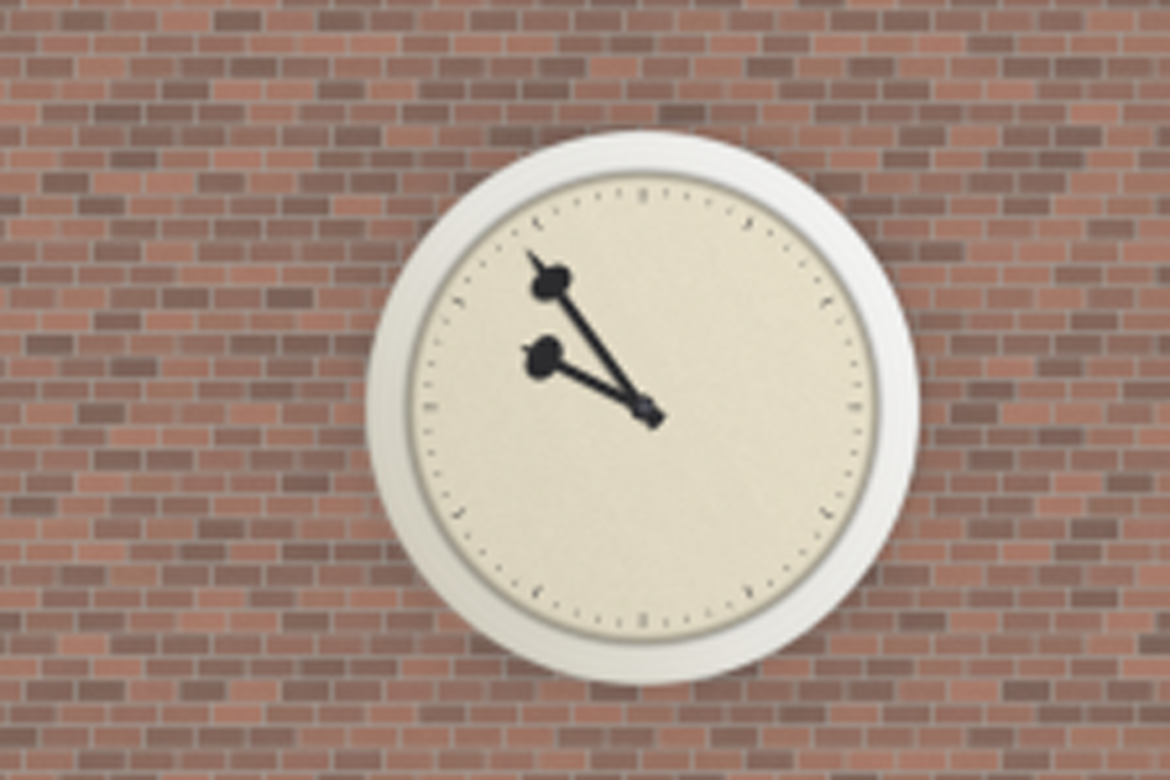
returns 9.54
